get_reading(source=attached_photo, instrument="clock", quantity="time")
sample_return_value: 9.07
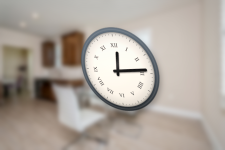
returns 12.14
